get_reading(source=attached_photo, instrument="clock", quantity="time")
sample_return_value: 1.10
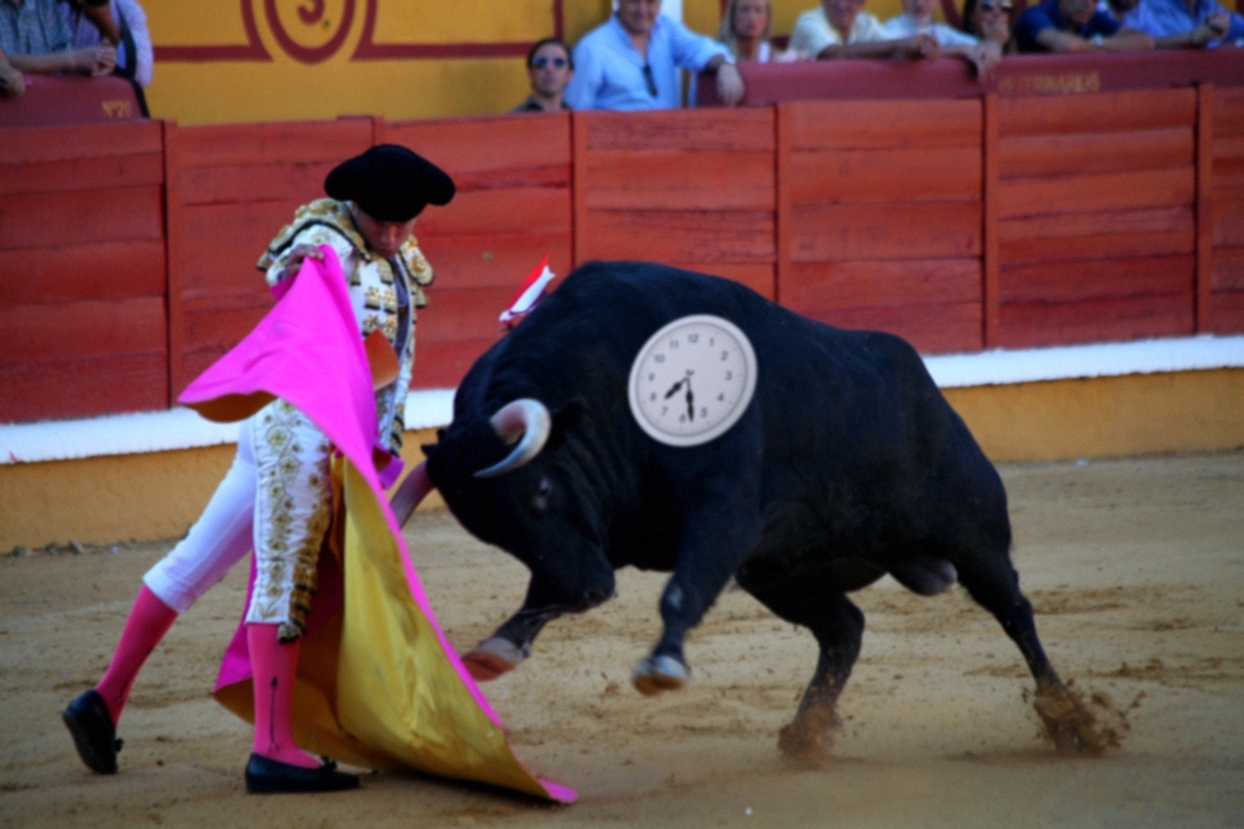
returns 7.28
